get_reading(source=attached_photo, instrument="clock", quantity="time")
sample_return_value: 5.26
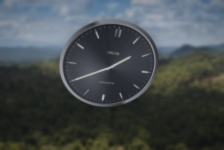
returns 1.40
